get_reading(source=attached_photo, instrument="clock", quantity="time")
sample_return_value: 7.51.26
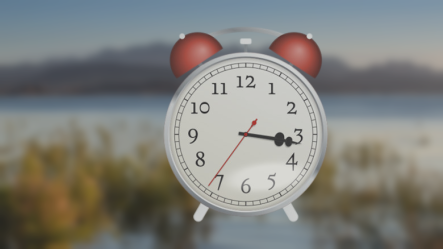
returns 3.16.36
